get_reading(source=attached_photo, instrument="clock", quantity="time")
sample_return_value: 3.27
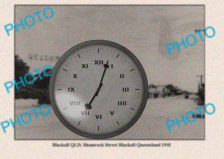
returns 7.03
